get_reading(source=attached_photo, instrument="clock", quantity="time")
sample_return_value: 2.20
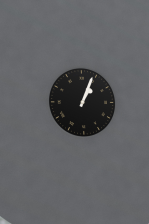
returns 1.04
